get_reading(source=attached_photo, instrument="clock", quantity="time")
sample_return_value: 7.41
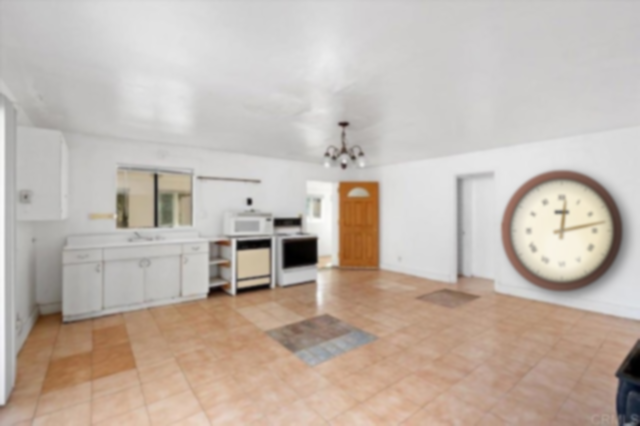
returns 12.13
